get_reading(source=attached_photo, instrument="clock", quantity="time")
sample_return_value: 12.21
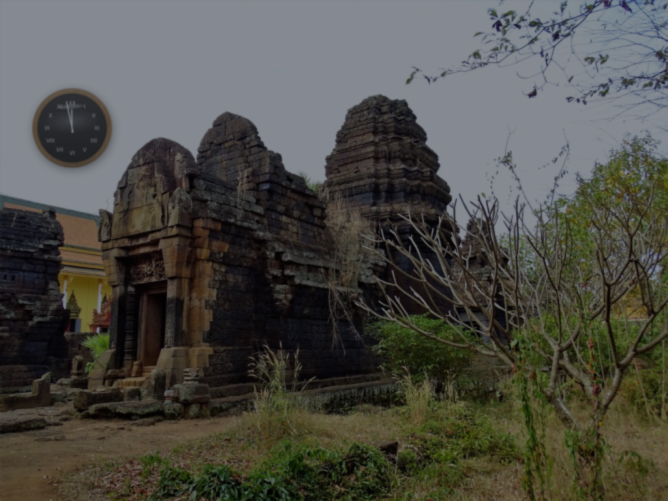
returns 11.58
